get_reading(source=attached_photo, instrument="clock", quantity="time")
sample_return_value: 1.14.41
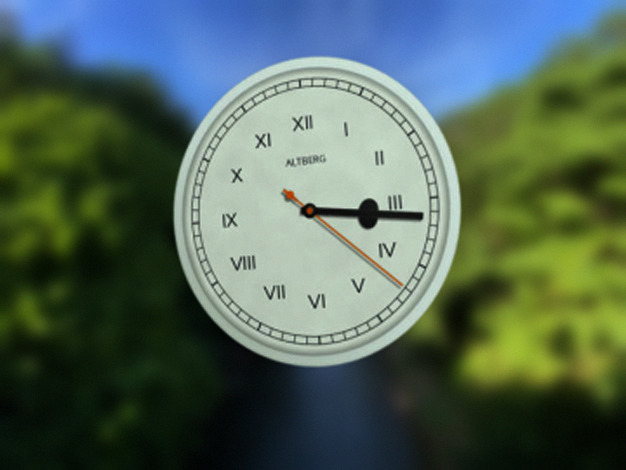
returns 3.16.22
